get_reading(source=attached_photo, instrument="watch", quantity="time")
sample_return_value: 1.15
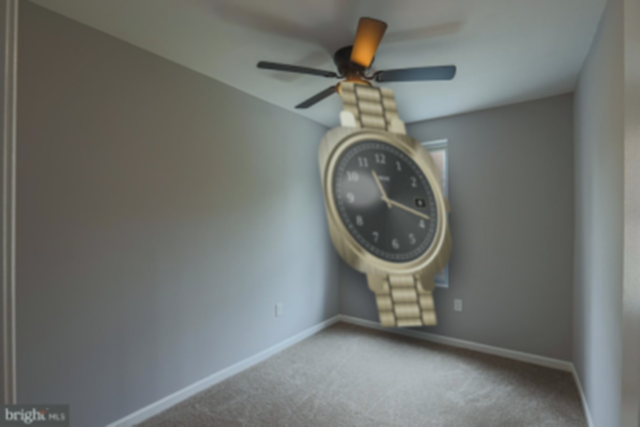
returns 11.18
